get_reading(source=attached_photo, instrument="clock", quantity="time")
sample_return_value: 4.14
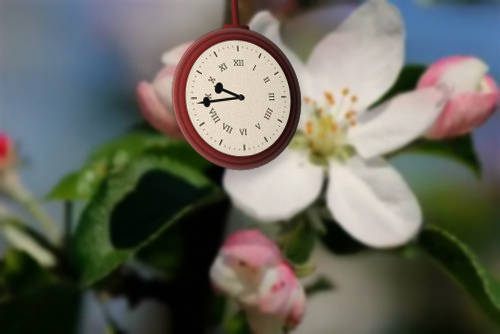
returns 9.44
